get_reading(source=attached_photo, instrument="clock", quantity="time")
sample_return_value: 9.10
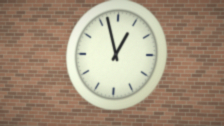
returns 12.57
